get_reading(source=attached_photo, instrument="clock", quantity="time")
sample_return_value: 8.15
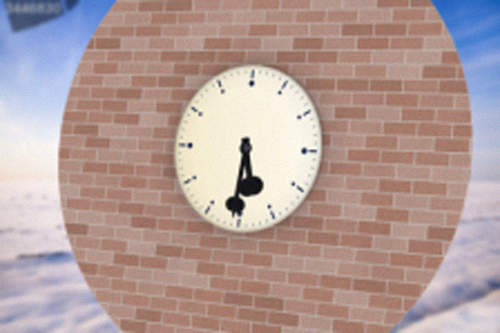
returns 5.31
